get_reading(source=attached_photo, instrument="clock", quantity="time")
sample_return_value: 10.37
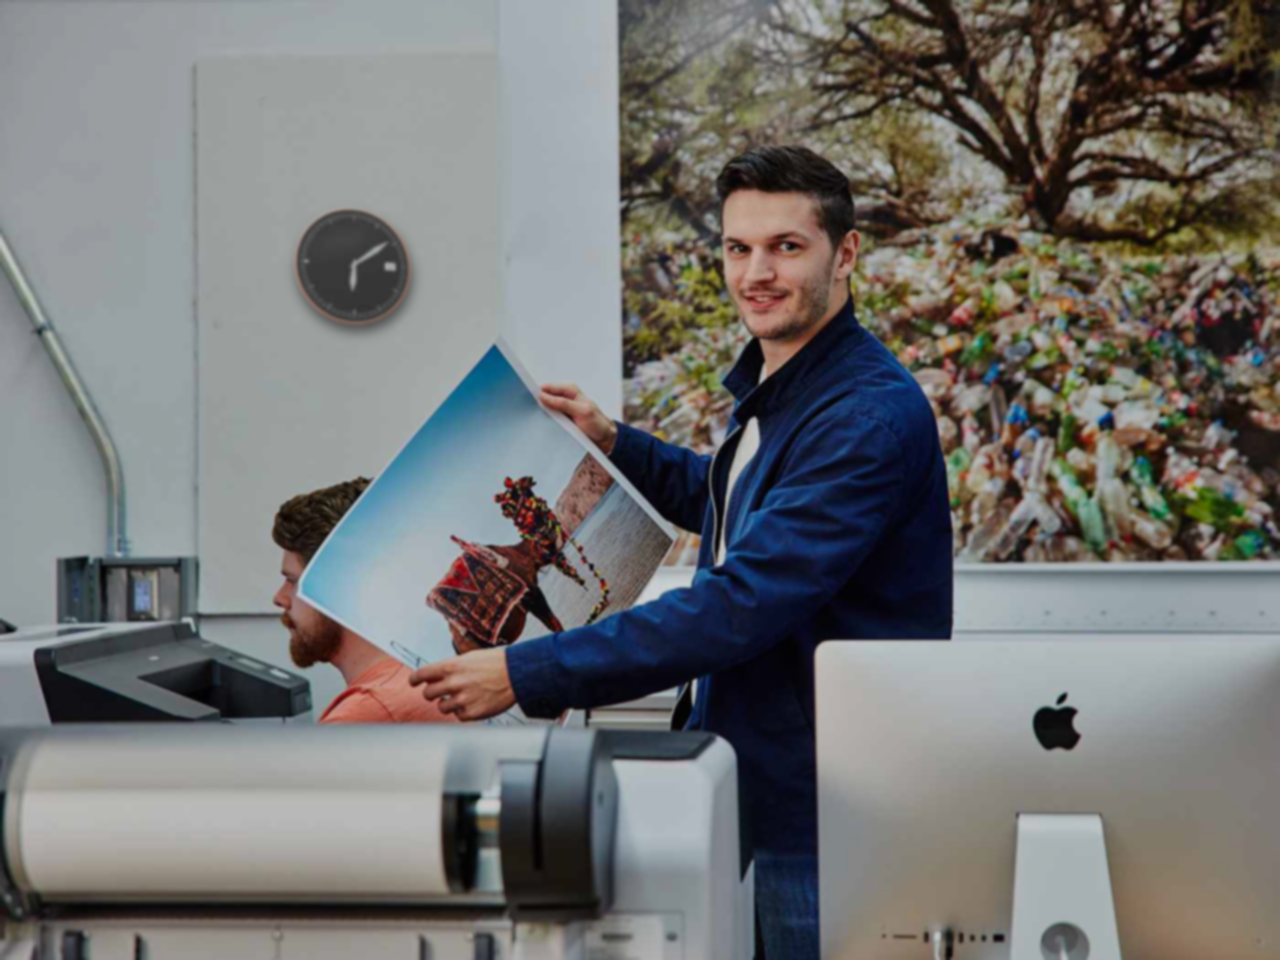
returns 6.09
